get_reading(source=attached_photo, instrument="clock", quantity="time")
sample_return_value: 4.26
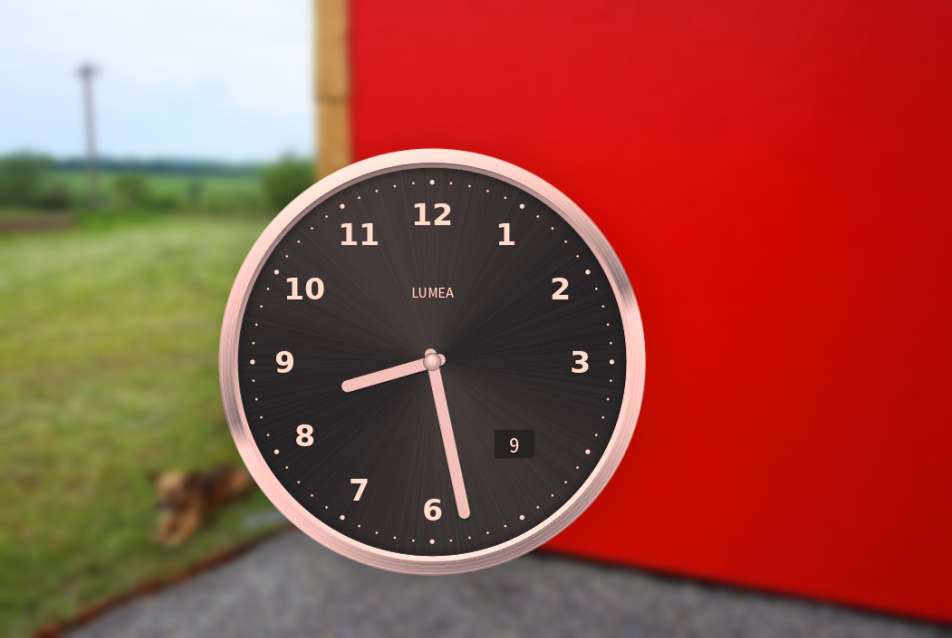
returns 8.28
